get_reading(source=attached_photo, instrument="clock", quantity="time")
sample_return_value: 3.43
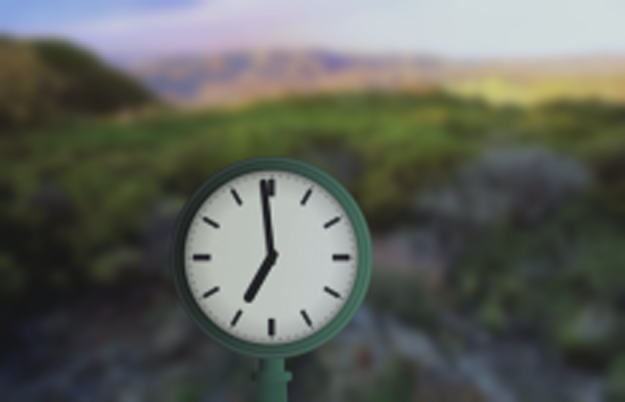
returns 6.59
